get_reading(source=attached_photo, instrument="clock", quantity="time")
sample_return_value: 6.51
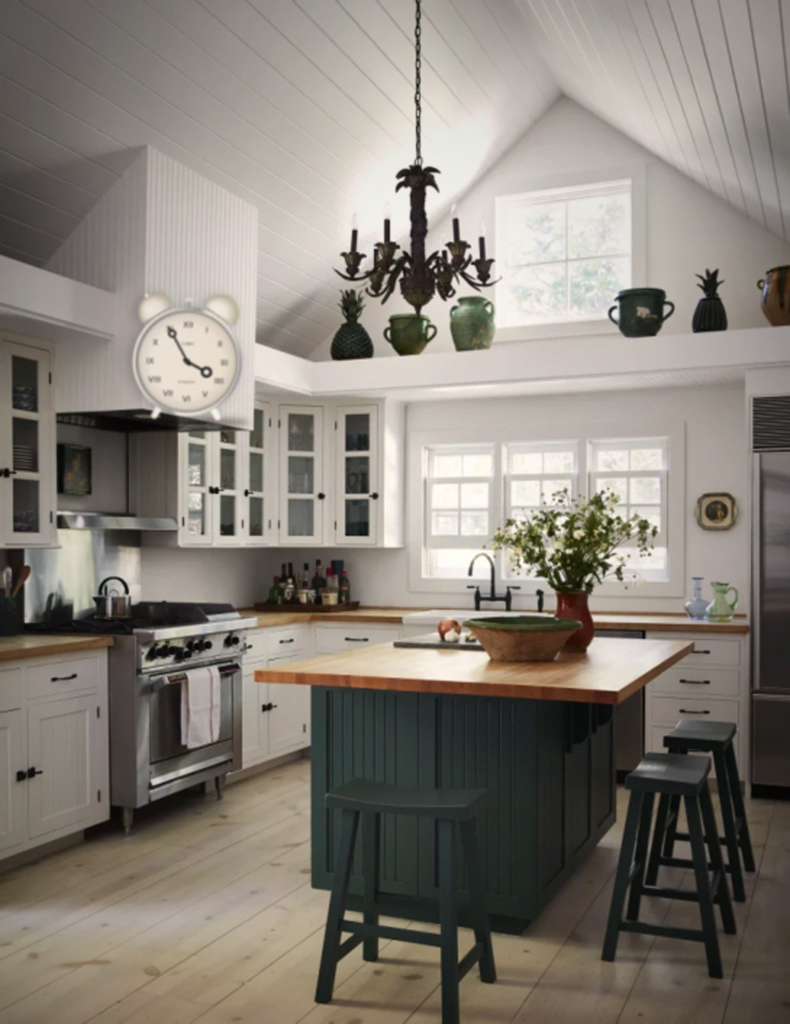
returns 3.55
